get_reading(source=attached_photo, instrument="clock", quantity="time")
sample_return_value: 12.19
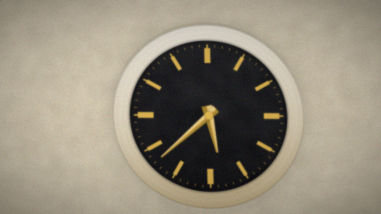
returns 5.38
